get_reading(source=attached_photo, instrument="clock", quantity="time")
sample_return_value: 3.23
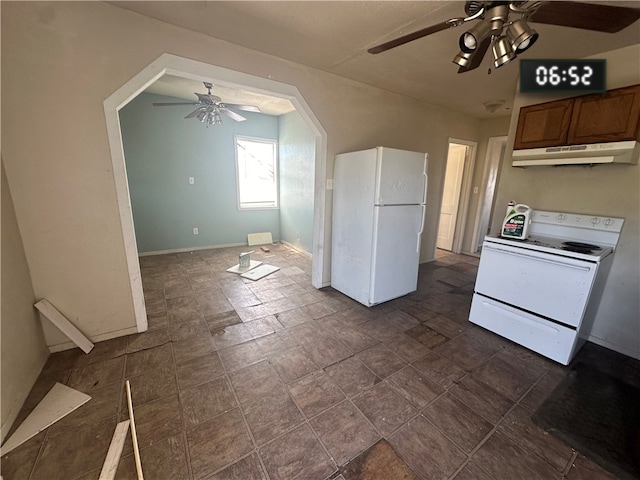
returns 6.52
